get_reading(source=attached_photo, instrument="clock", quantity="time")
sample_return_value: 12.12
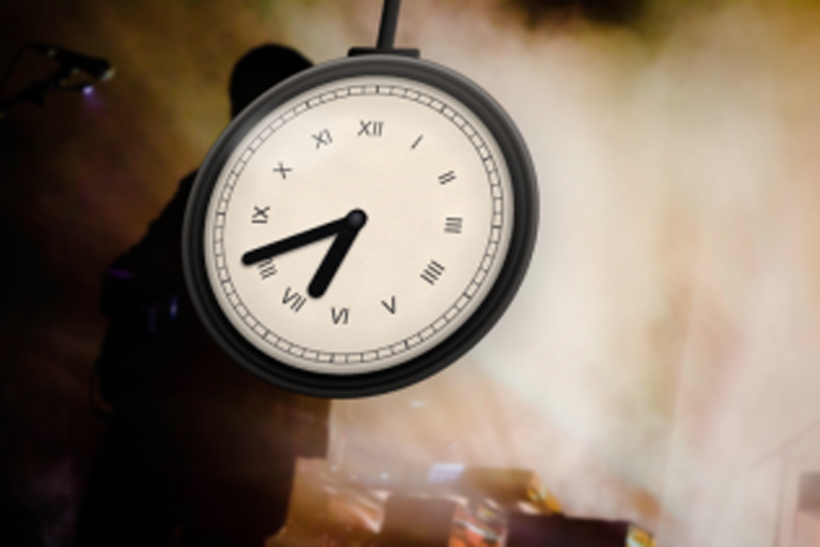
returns 6.41
